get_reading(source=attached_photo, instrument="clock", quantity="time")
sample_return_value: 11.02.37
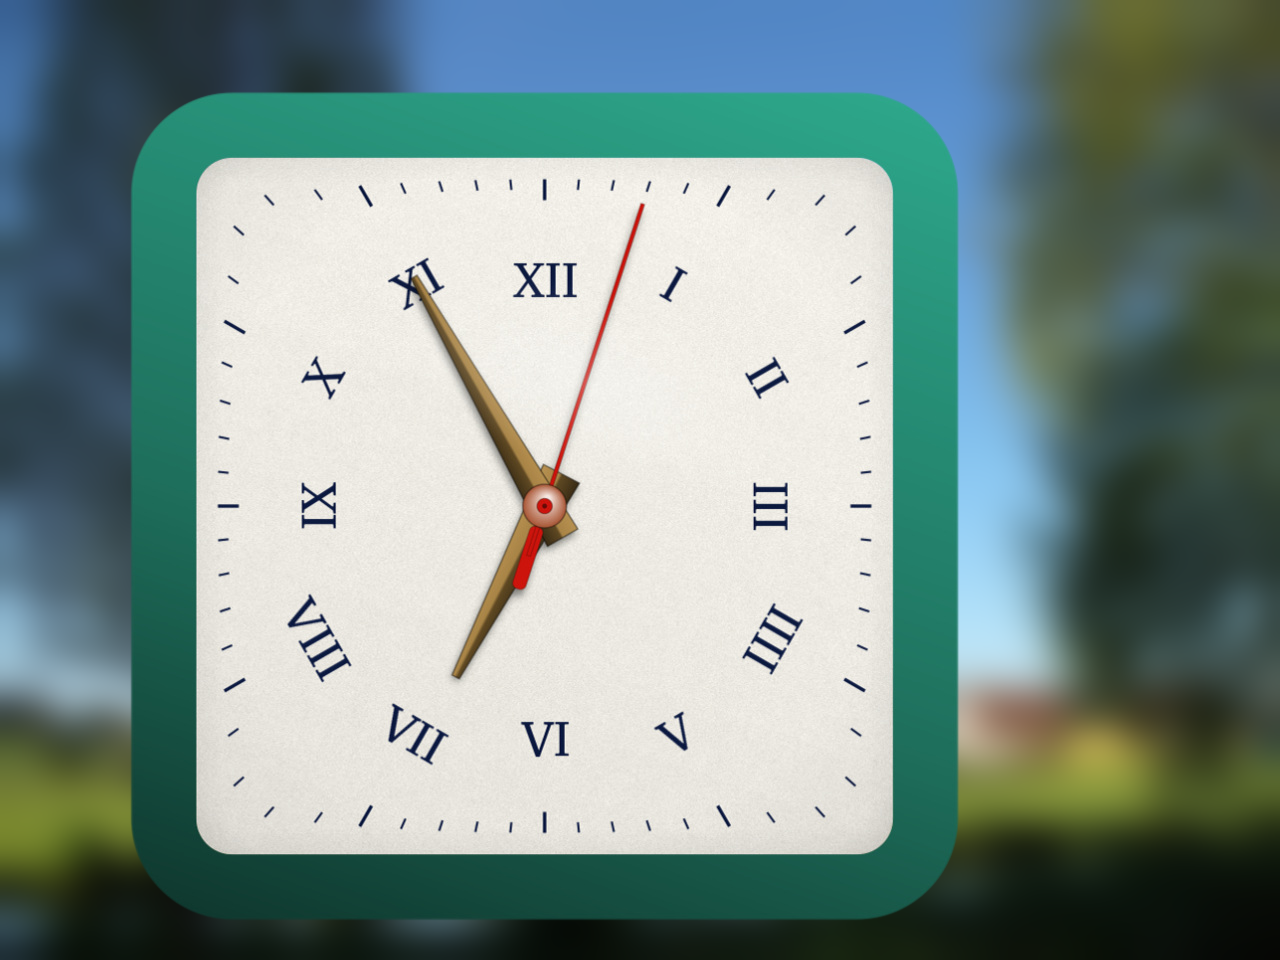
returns 6.55.03
